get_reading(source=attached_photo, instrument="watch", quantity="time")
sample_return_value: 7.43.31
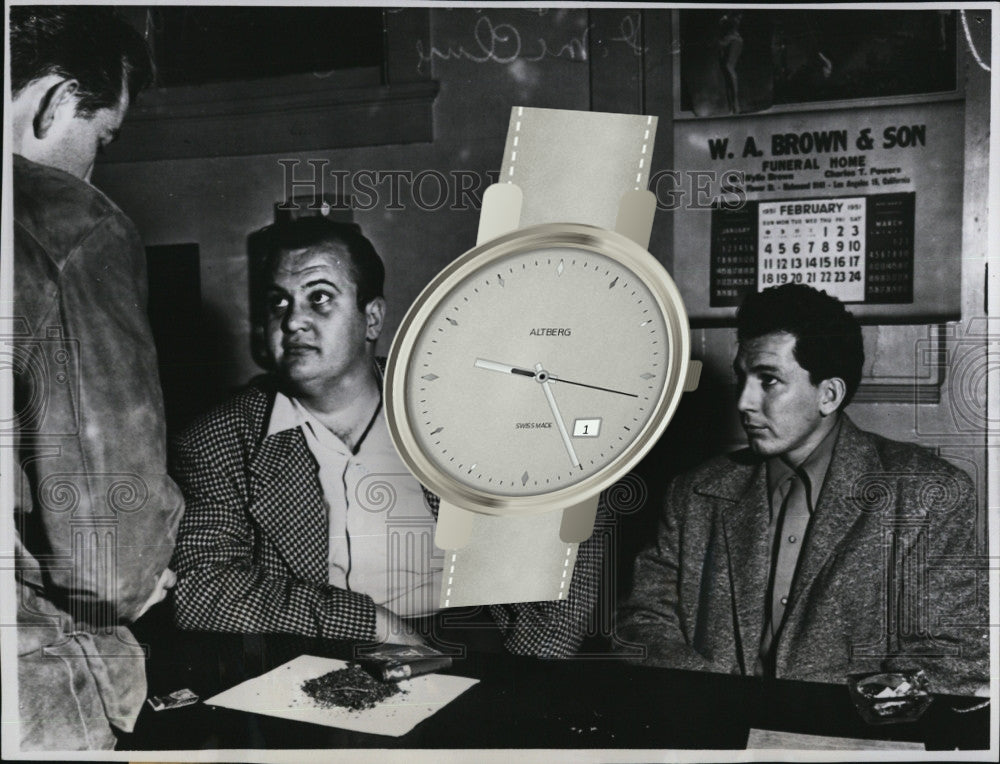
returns 9.25.17
